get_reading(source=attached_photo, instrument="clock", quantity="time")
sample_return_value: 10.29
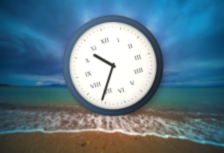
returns 10.36
